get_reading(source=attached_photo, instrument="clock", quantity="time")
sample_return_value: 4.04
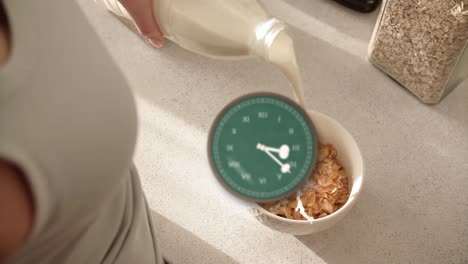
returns 3.22
